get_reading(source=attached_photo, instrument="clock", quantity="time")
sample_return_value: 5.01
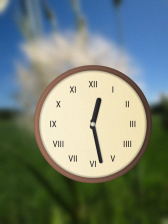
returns 12.28
